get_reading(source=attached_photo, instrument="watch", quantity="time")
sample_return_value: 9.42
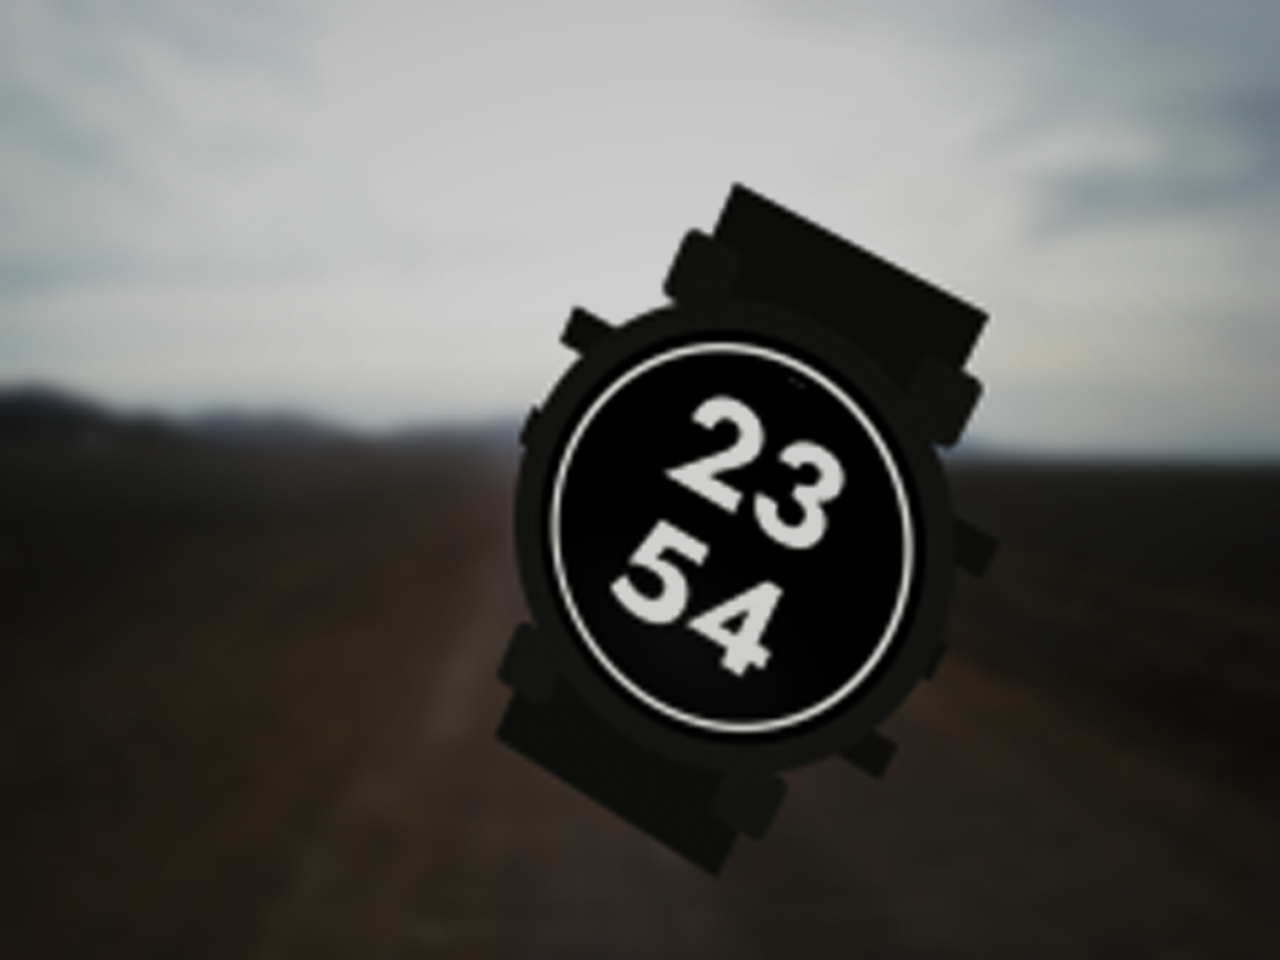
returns 23.54
